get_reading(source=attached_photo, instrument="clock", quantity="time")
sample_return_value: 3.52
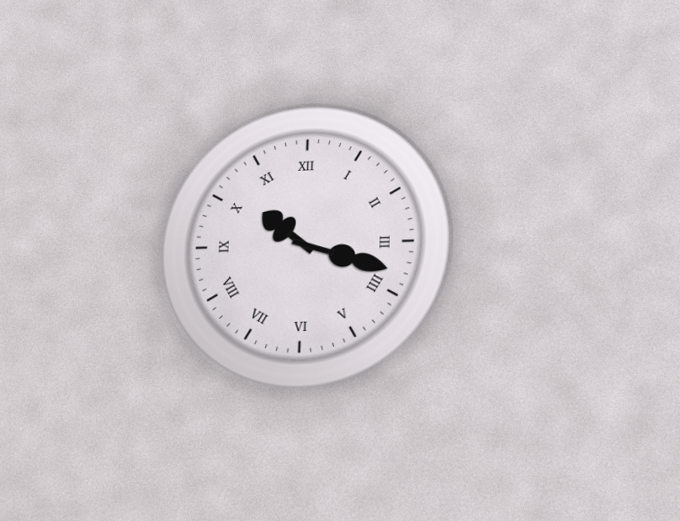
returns 10.18
